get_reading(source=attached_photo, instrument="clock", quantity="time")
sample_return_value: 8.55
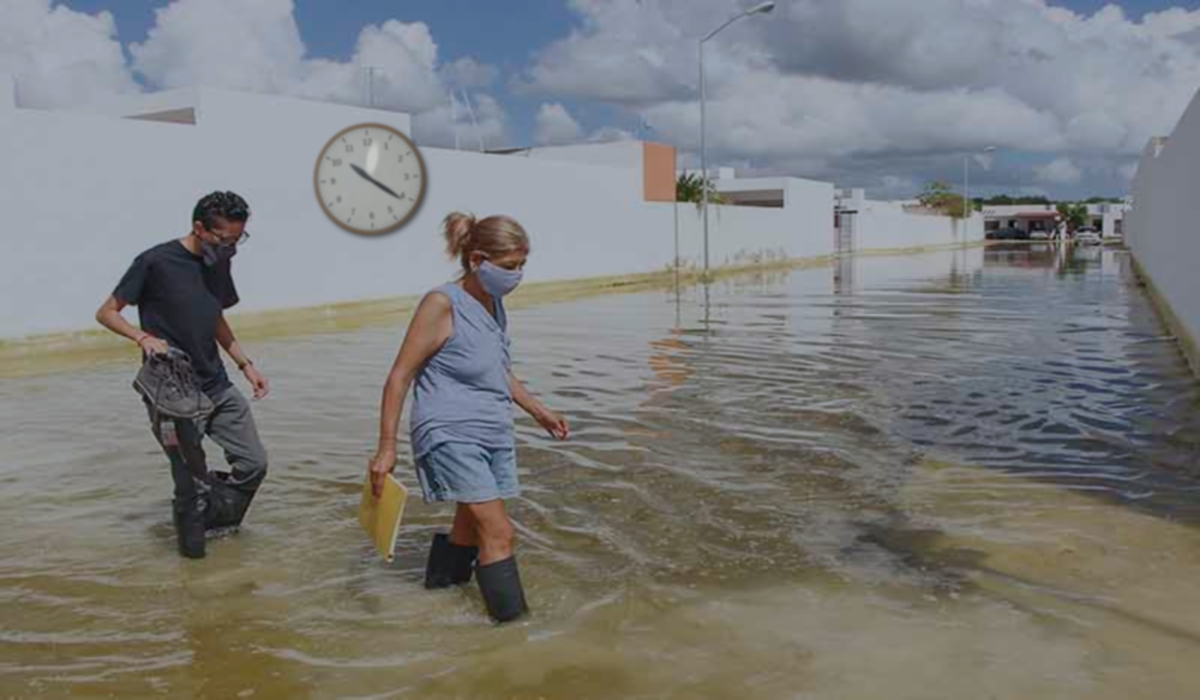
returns 10.21
